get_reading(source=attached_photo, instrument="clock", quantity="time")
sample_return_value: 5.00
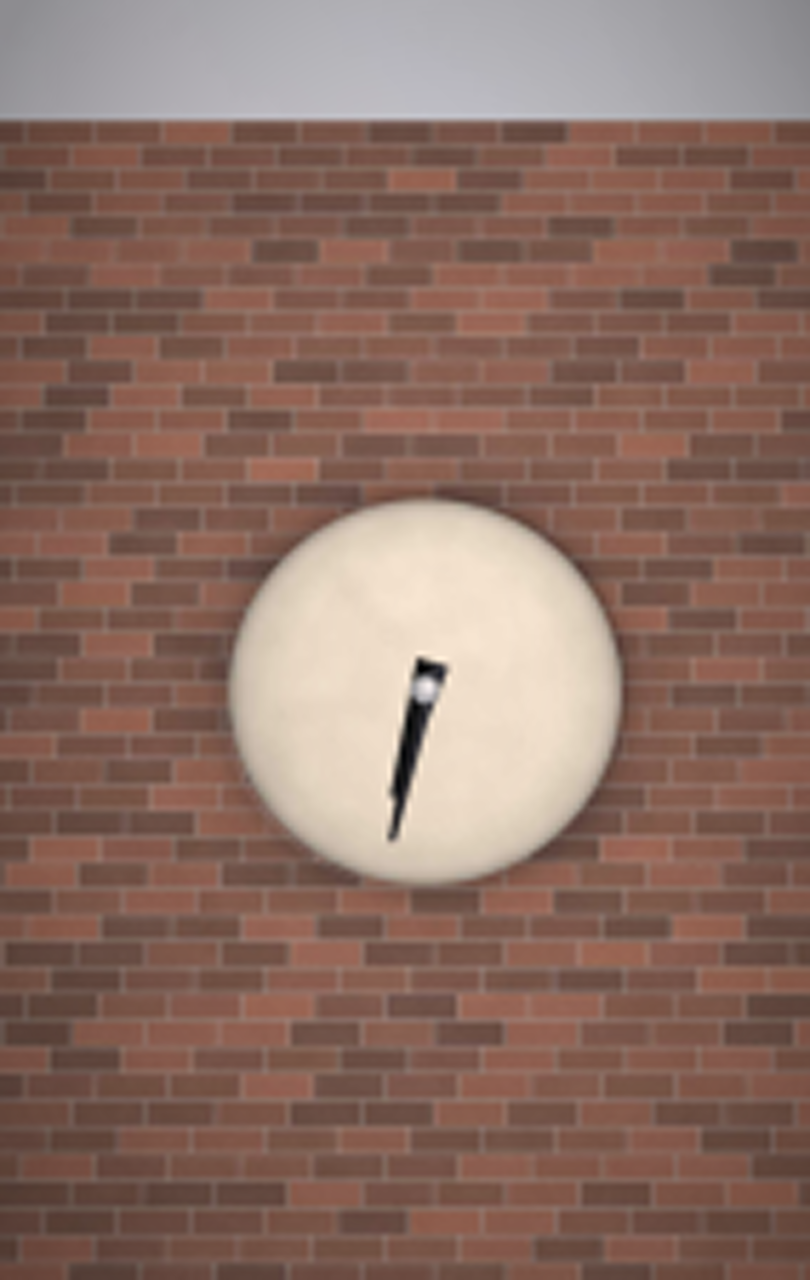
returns 6.32
